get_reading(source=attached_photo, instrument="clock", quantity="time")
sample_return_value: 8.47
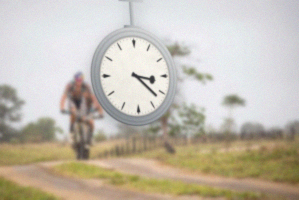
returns 3.22
